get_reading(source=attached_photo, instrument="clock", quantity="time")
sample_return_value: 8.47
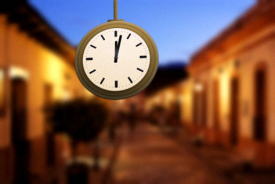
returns 12.02
